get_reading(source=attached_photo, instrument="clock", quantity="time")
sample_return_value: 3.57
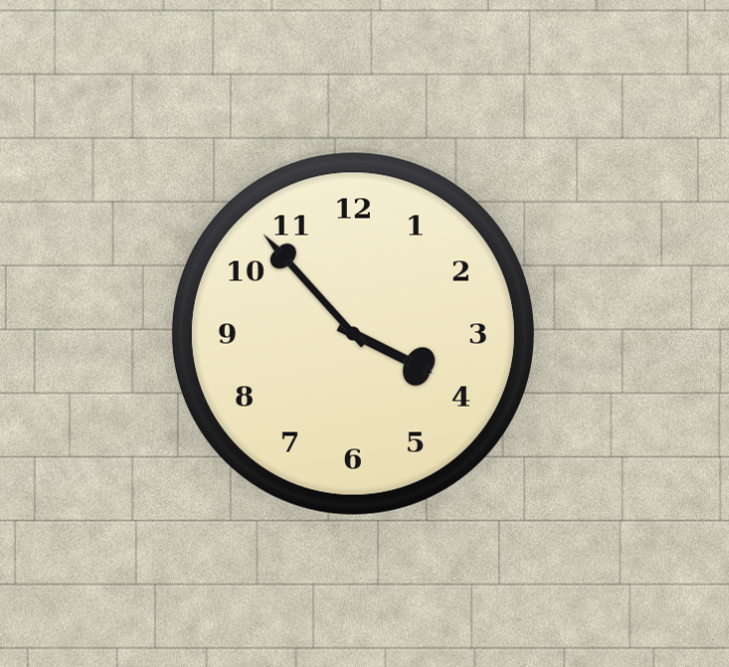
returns 3.53
